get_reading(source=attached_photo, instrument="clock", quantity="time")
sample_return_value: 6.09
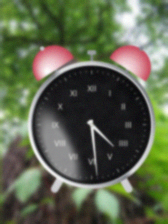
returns 4.29
